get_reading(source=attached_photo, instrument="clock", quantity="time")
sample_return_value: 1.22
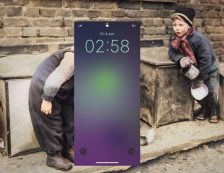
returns 2.58
